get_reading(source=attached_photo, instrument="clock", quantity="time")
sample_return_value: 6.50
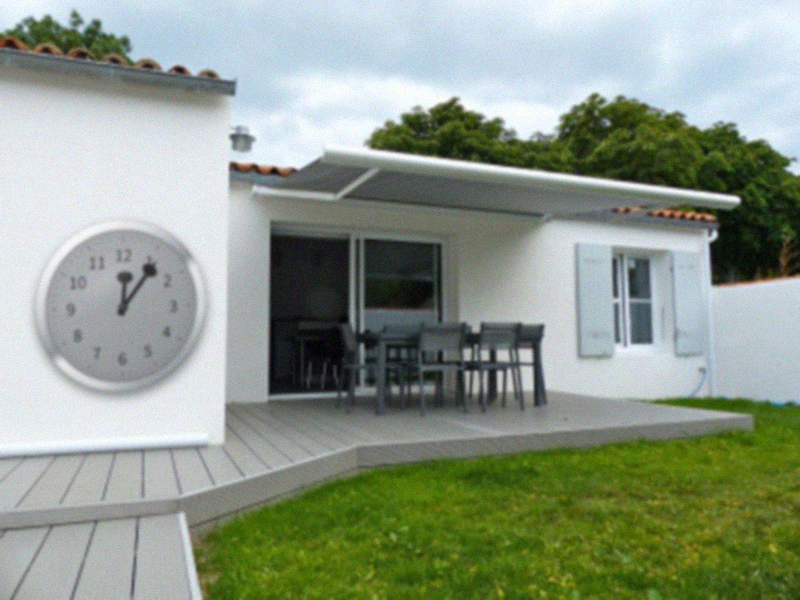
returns 12.06
